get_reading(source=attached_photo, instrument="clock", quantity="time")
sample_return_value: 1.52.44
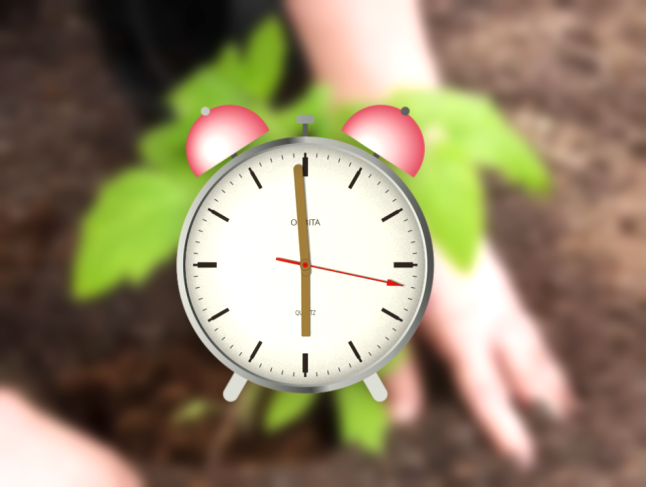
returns 5.59.17
